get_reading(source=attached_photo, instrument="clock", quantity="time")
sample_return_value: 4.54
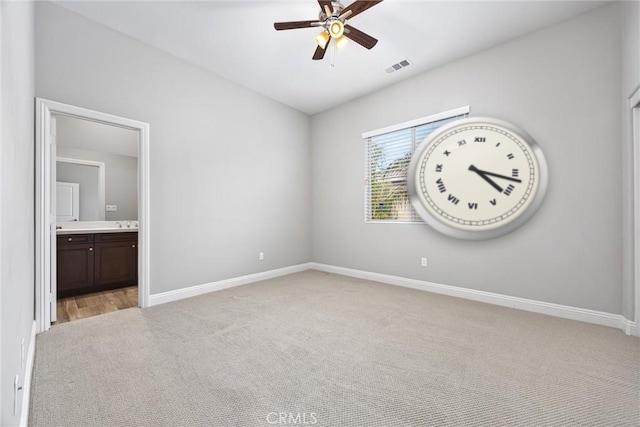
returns 4.17
